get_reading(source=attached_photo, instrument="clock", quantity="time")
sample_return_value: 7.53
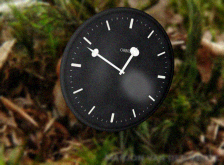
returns 12.49
